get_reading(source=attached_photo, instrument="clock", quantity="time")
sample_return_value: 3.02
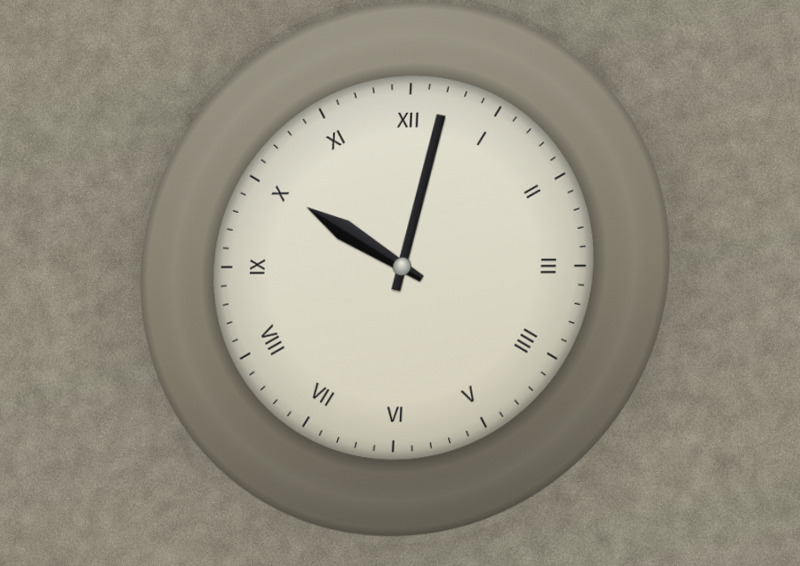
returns 10.02
